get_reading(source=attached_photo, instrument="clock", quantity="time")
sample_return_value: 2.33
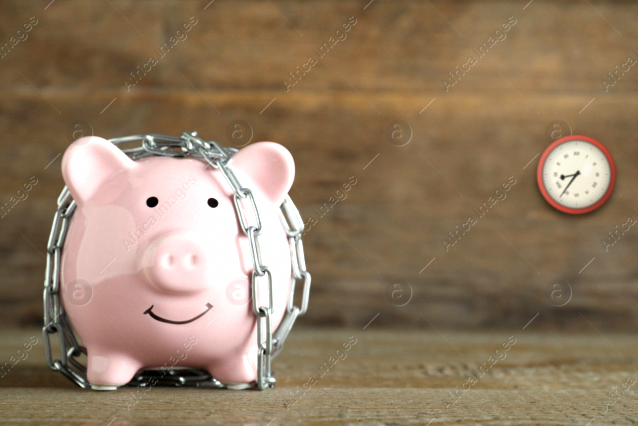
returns 8.36
